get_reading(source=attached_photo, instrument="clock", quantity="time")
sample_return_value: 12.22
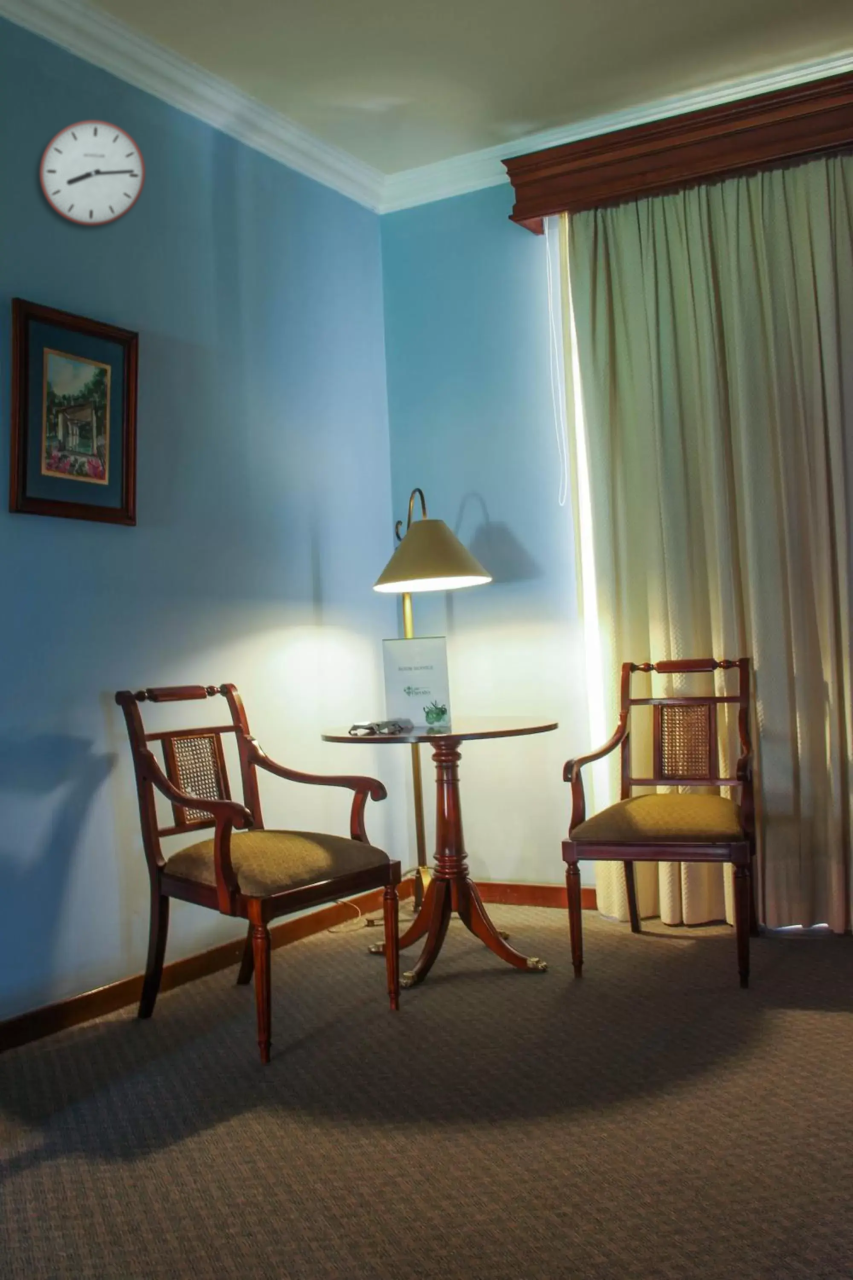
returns 8.14
